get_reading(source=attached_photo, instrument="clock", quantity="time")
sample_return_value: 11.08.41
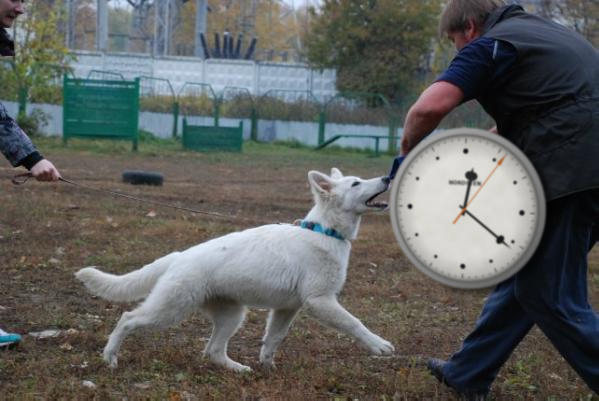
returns 12.21.06
